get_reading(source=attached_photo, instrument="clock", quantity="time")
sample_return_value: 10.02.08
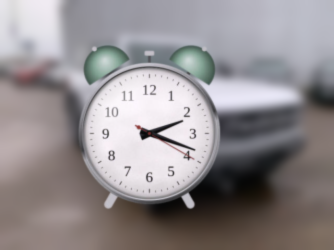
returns 2.18.20
